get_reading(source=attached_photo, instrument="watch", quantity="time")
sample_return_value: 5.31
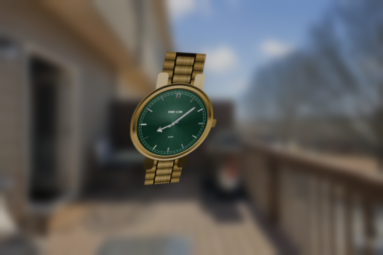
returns 8.08
